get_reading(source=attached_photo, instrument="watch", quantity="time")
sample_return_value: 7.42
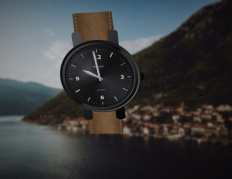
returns 9.59
